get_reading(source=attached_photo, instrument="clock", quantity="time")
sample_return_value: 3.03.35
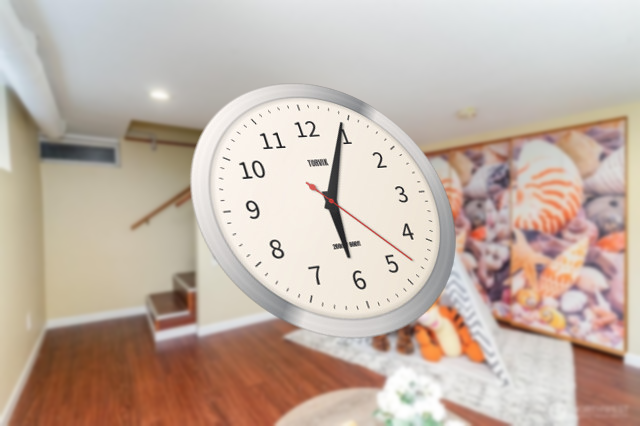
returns 6.04.23
